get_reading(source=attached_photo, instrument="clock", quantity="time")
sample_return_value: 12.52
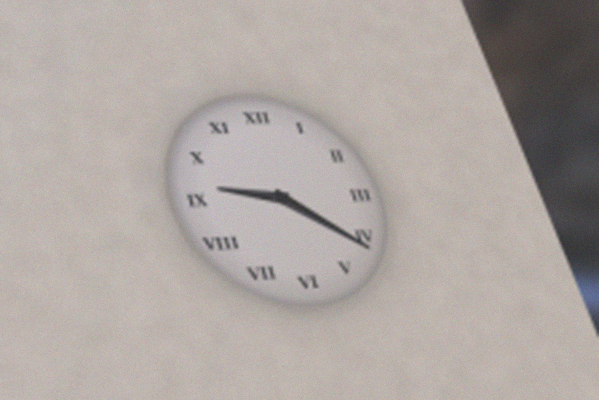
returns 9.21
